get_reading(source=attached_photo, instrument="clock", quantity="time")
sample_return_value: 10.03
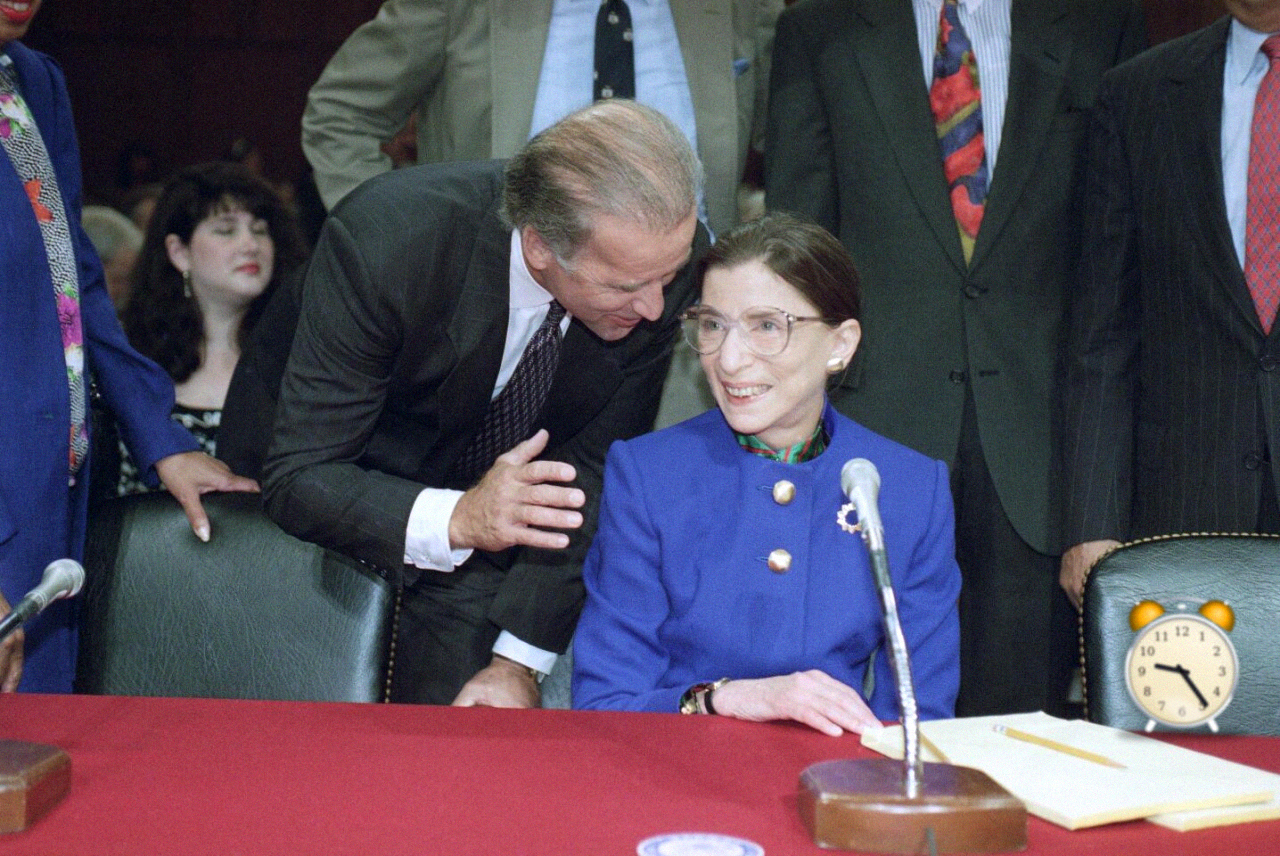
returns 9.24
